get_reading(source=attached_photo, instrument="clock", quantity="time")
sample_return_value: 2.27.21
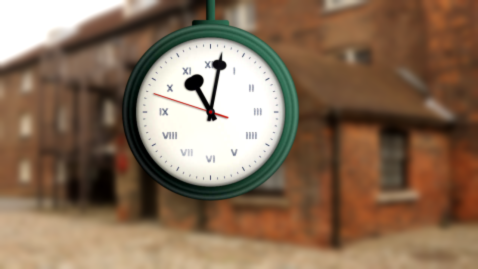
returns 11.01.48
